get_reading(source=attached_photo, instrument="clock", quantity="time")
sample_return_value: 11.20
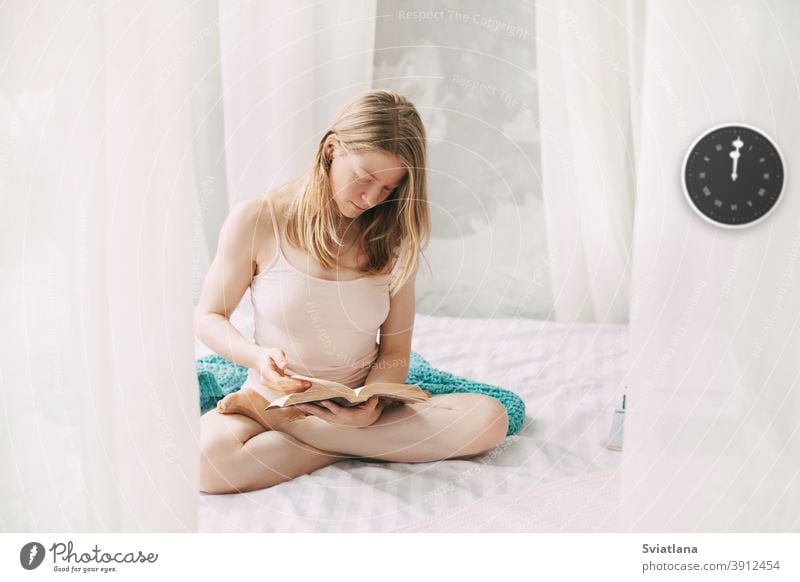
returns 12.01
